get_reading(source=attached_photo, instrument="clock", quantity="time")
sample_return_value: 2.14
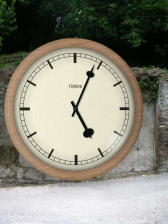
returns 5.04
